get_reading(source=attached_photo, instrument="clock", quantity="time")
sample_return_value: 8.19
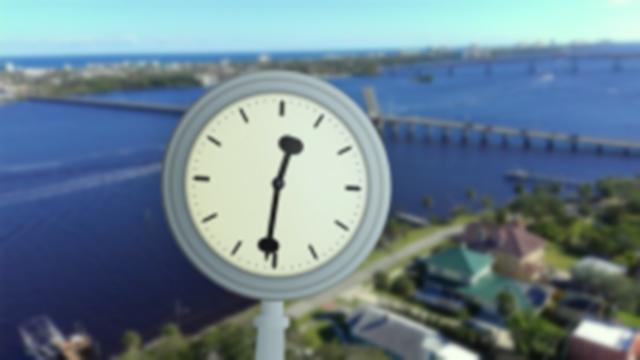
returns 12.31
